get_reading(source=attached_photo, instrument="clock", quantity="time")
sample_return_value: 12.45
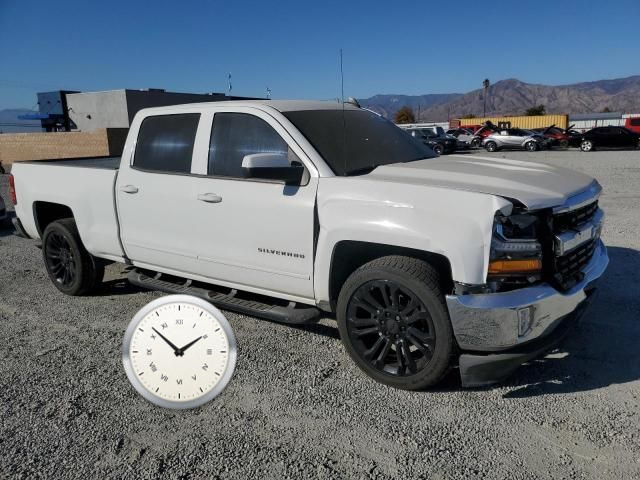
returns 1.52
